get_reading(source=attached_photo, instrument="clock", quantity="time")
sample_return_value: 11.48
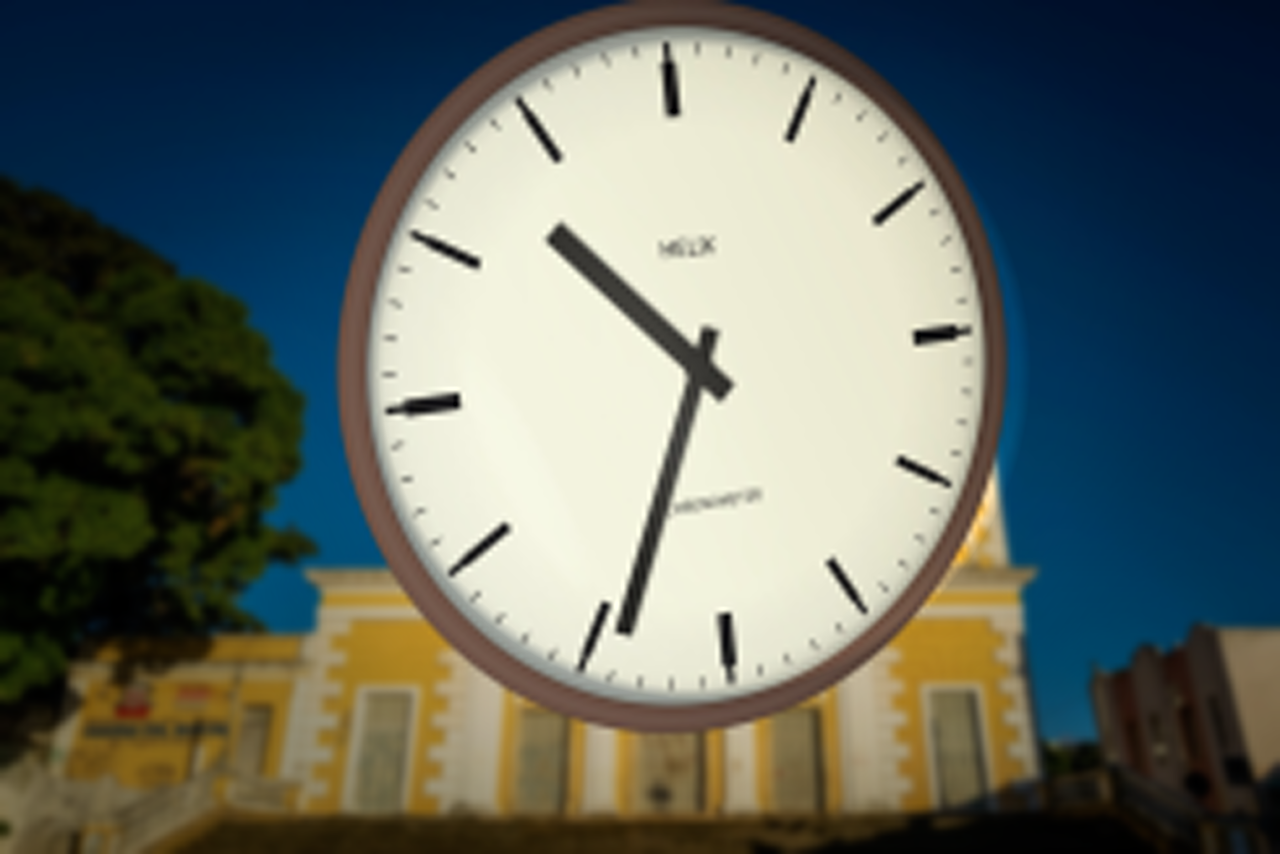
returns 10.34
